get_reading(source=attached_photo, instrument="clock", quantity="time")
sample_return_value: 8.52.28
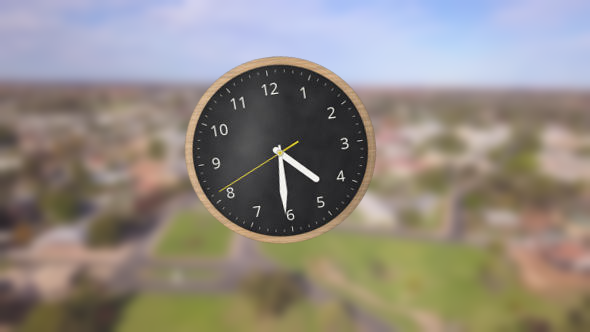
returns 4.30.41
